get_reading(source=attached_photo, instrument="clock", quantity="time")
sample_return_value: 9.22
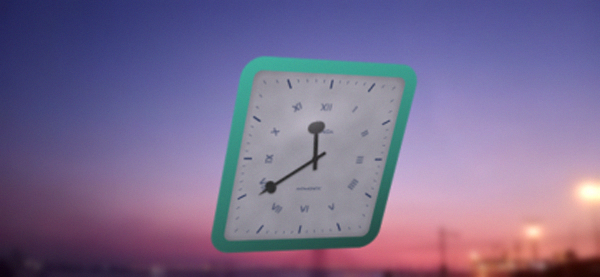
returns 11.39
